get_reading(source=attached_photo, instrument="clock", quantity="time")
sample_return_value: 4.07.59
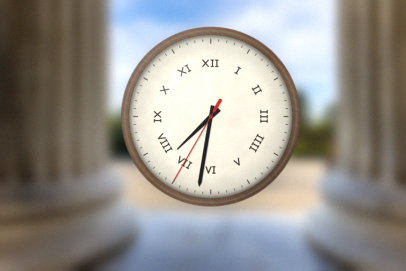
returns 7.31.35
